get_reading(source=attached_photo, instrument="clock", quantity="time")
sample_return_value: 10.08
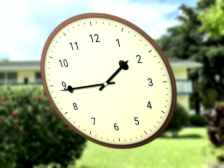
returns 1.44
